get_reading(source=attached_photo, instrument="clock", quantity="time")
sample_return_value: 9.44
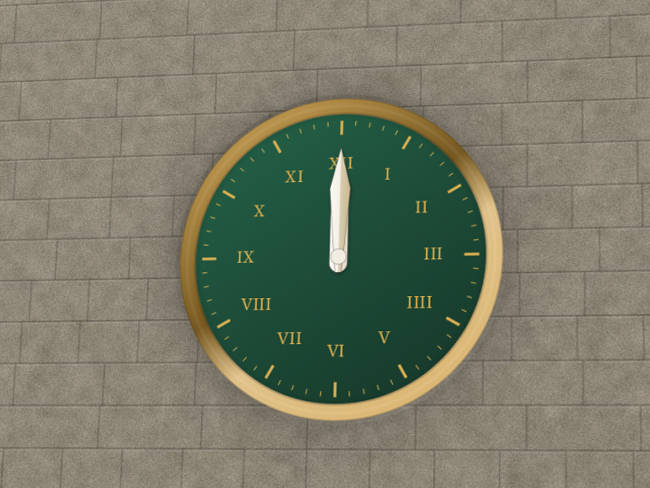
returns 12.00
